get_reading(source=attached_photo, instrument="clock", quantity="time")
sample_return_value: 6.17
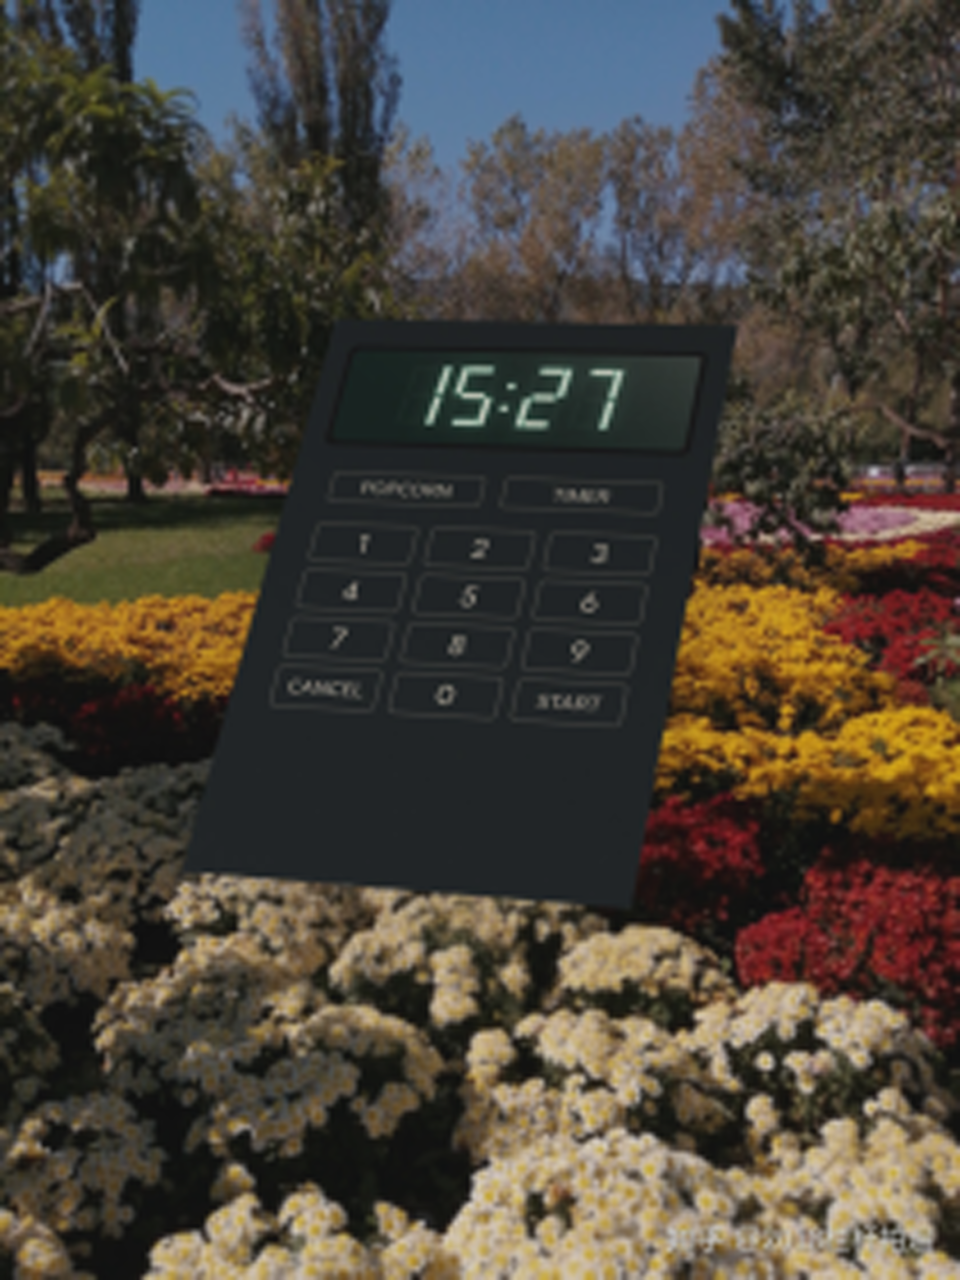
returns 15.27
